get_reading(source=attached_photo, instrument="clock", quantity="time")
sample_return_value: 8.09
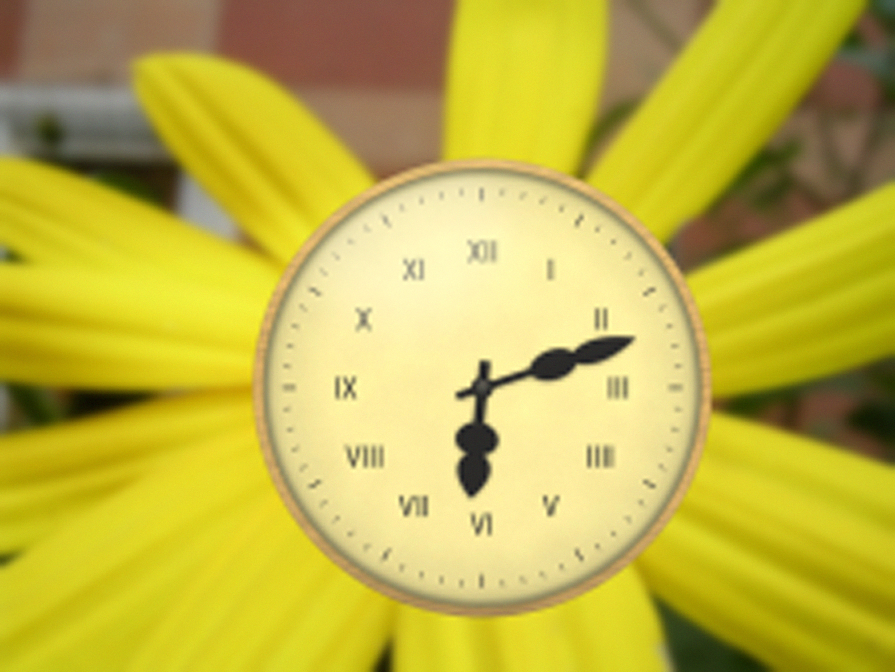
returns 6.12
